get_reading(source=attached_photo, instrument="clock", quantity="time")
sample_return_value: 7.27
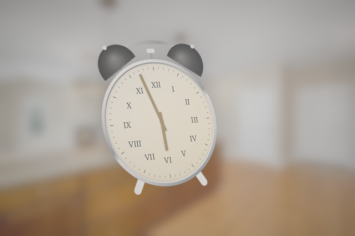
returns 5.57
